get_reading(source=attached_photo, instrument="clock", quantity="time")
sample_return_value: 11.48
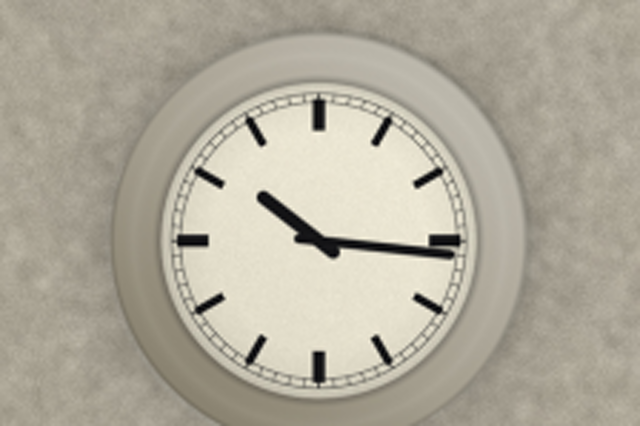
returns 10.16
